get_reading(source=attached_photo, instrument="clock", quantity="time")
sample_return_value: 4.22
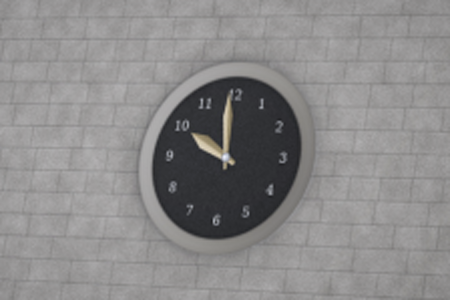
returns 9.59
